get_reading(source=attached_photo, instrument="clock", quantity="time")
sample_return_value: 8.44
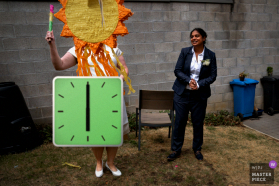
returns 6.00
